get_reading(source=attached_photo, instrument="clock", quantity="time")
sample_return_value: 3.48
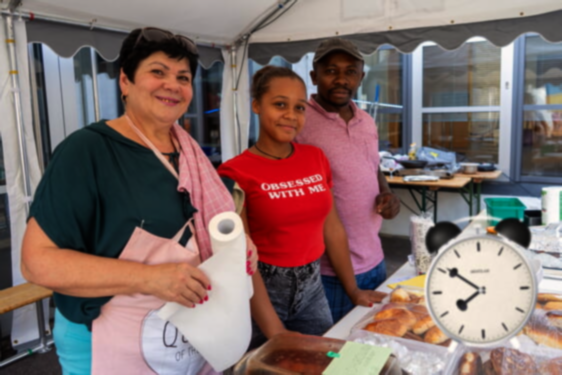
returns 7.51
